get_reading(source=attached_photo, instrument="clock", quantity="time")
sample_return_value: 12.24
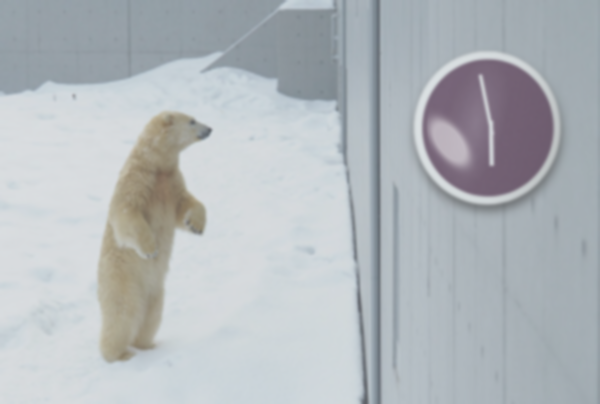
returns 5.58
